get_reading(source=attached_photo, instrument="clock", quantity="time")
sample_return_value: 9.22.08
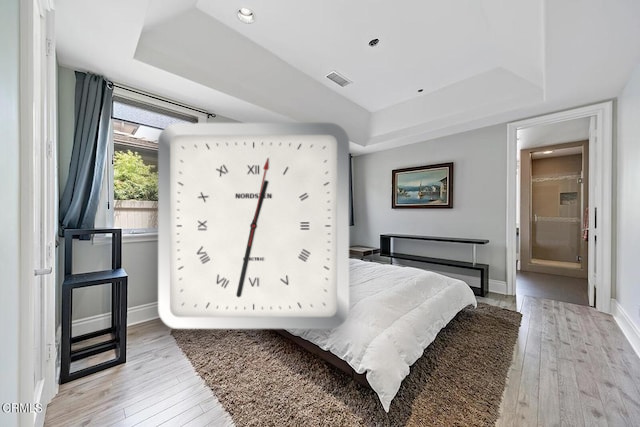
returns 12.32.02
